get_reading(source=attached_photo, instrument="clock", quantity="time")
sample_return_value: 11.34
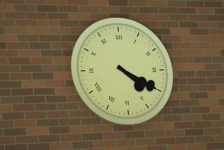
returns 4.20
